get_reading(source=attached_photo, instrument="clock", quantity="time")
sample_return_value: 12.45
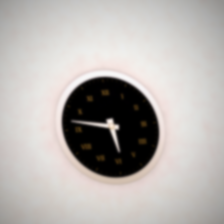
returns 5.47
